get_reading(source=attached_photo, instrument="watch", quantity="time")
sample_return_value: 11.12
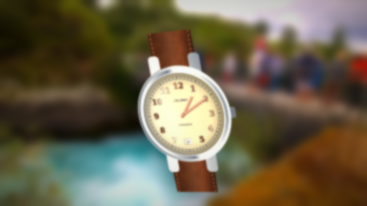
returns 1.10
